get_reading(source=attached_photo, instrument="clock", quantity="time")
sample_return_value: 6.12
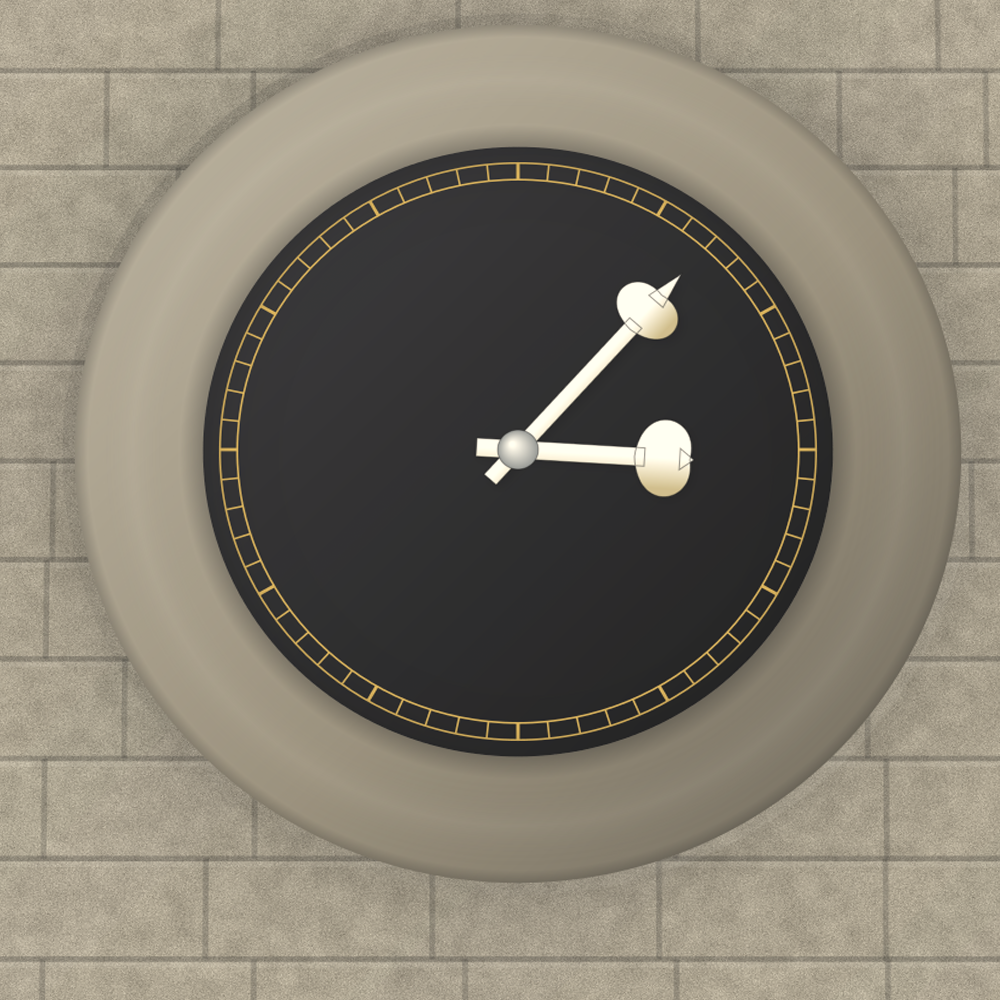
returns 3.07
